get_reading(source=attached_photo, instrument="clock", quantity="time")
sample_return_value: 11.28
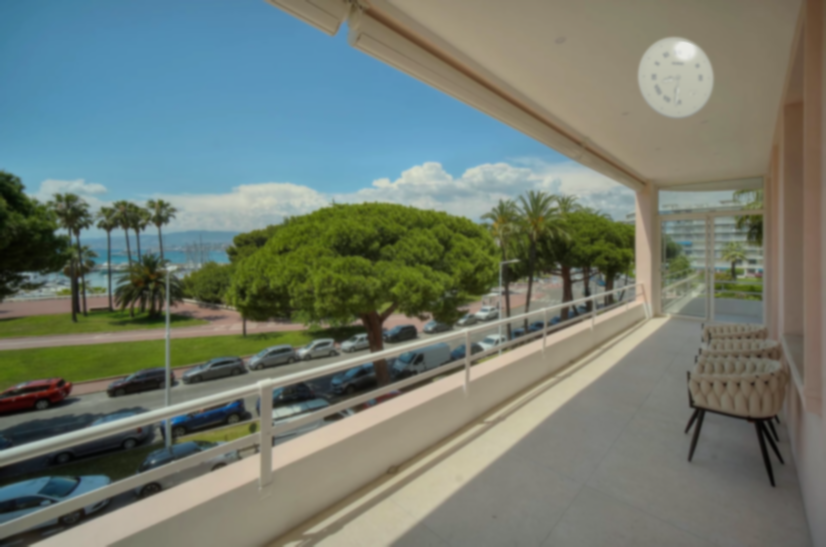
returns 8.31
